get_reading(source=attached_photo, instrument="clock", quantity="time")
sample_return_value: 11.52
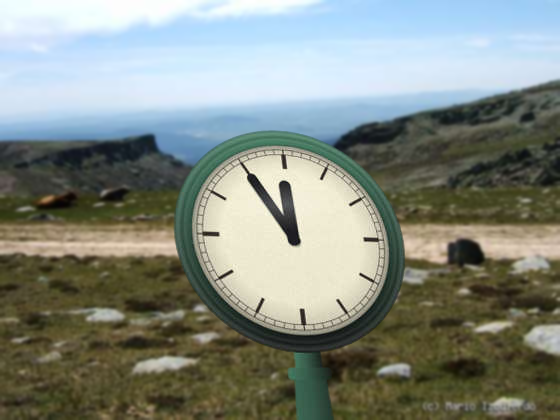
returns 11.55
